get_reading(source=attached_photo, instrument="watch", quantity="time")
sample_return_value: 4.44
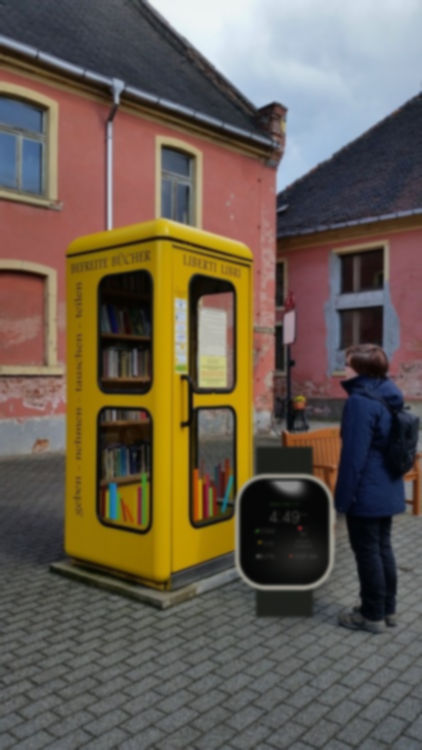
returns 4.49
